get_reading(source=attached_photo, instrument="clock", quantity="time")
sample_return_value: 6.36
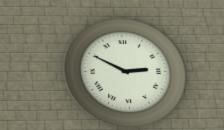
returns 2.50
